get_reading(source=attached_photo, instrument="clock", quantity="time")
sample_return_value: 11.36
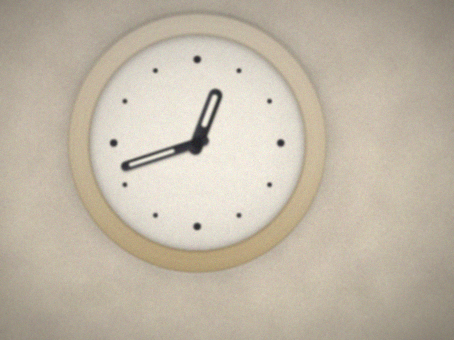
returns 12.42
